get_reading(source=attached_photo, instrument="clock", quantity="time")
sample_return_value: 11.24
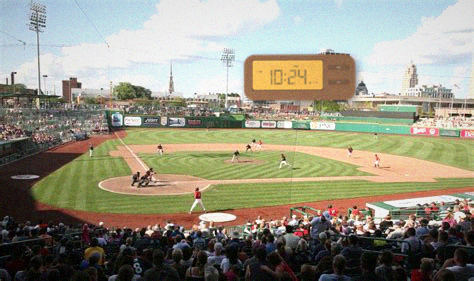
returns 10.24
